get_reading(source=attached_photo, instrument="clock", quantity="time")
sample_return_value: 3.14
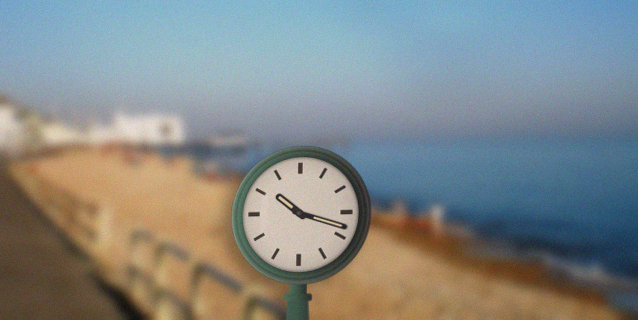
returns 10.18
